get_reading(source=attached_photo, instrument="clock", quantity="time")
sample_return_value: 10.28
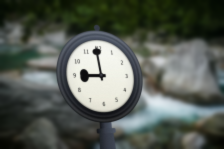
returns 8.59
